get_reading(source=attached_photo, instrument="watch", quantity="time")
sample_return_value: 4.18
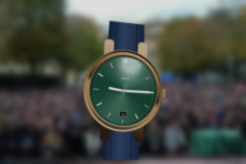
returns 9.15
